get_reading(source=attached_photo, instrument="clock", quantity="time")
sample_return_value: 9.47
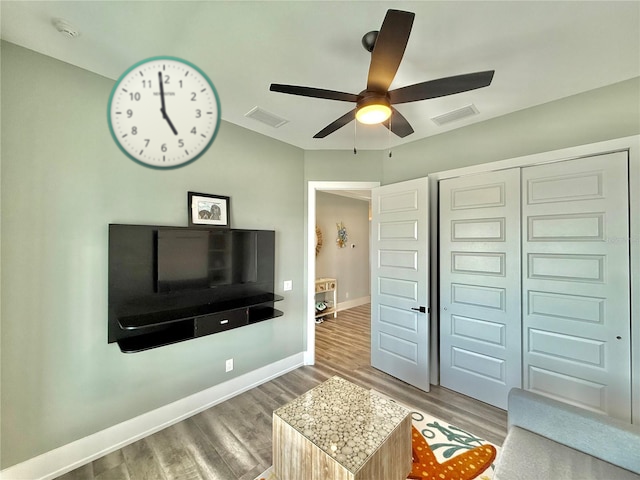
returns 4.59
